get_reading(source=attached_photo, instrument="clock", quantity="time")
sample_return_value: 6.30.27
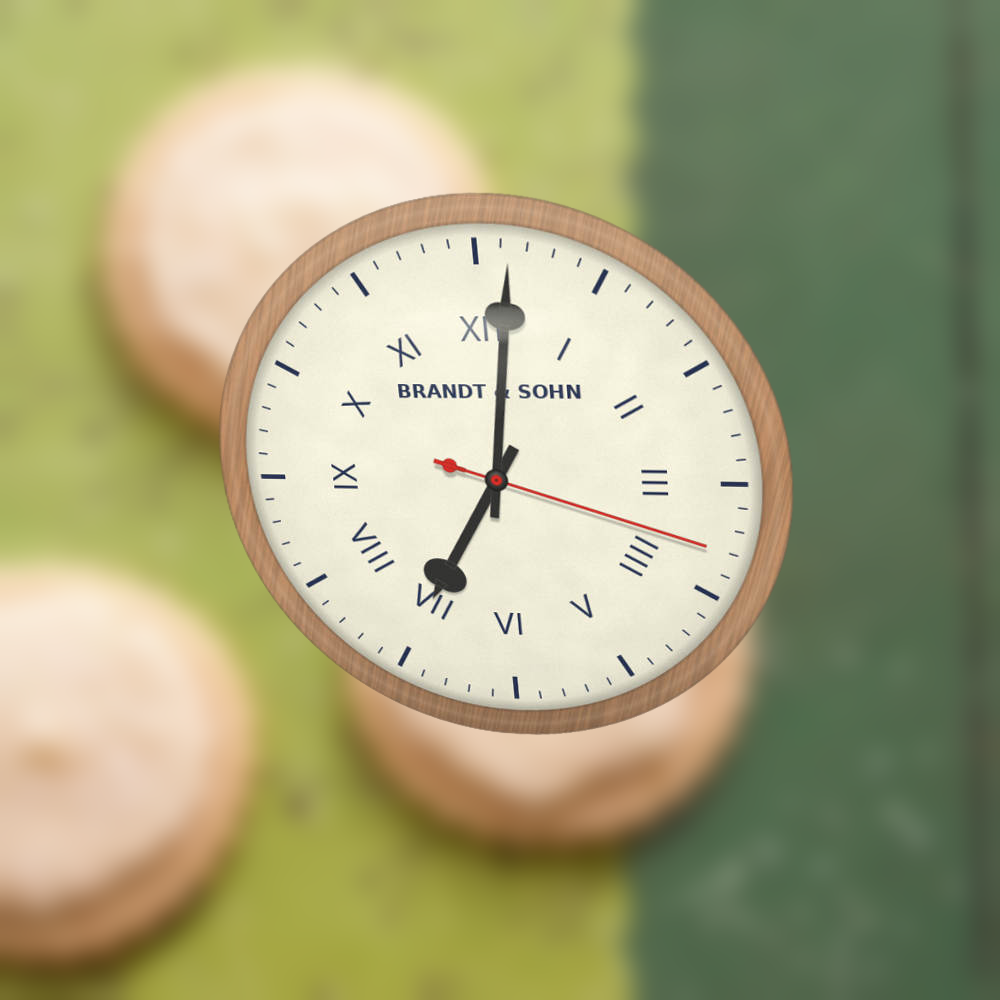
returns 7.01.18
